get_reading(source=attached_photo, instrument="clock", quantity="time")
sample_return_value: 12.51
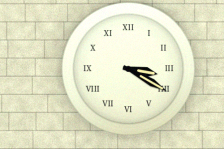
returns 3.20
